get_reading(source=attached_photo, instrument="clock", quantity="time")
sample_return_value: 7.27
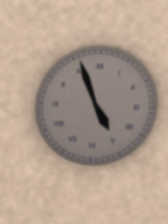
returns 4.56
